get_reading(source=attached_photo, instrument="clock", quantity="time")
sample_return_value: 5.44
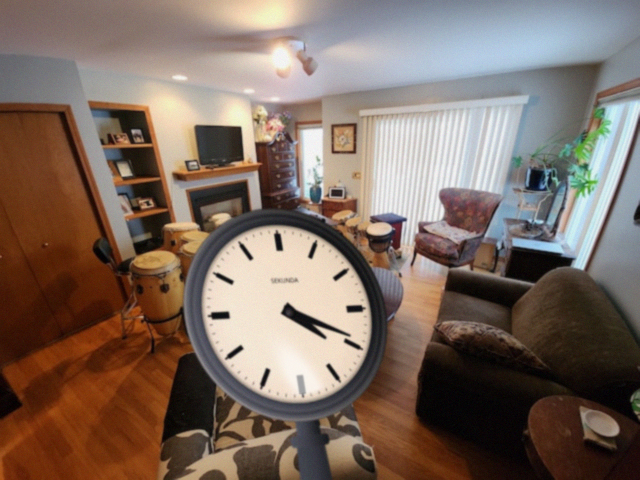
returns 4.19
